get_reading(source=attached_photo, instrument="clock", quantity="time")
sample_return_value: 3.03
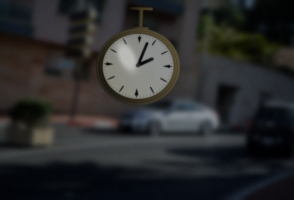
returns 2.03
